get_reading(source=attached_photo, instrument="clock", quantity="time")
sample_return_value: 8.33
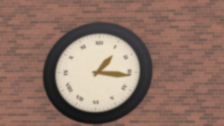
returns 1.16
